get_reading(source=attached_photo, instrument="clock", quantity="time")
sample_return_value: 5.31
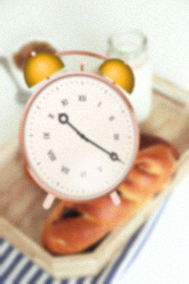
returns 10.20
